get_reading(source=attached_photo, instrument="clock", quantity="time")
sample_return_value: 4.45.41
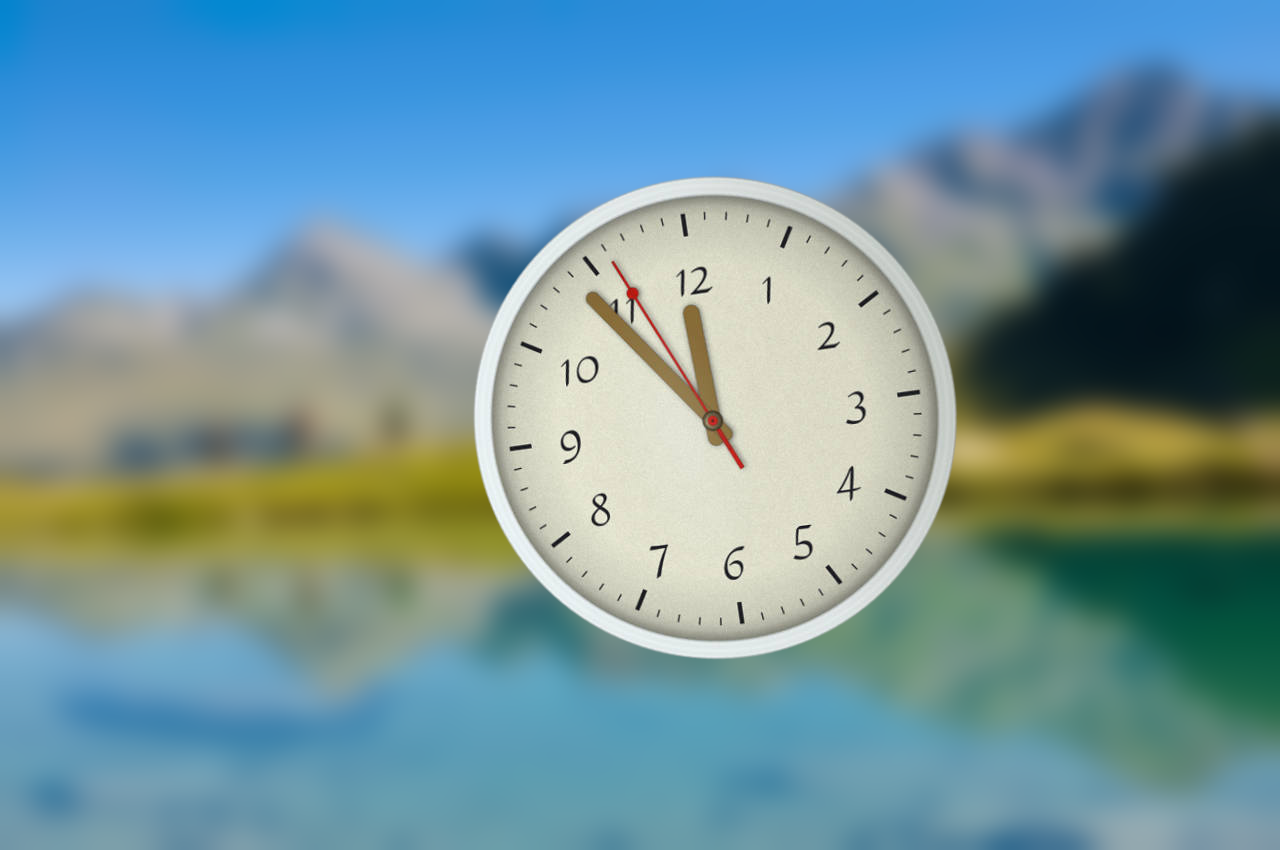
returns 11.53.56
